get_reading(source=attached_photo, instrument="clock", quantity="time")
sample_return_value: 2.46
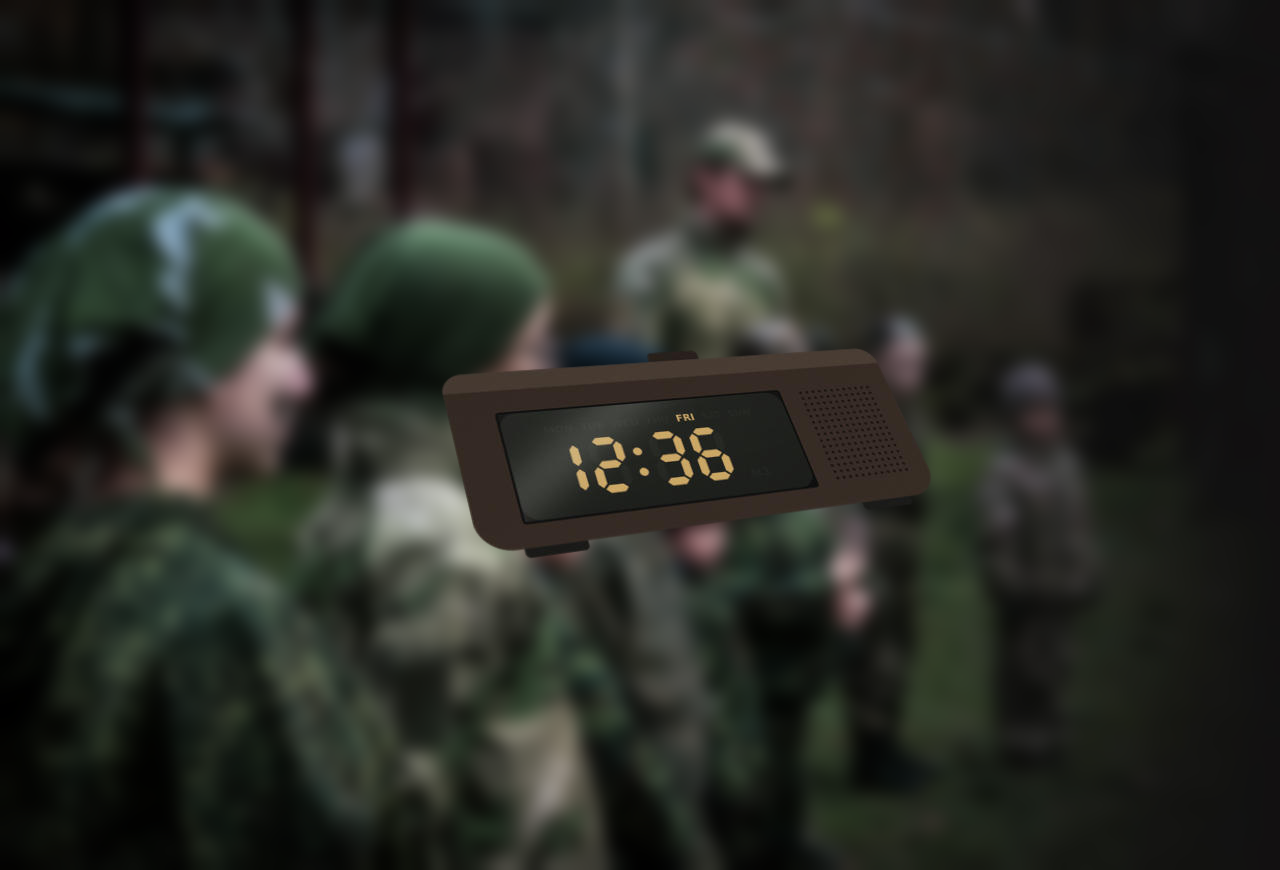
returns 12.36
